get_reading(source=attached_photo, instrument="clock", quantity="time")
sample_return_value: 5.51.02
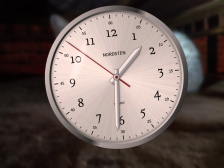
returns 1.30.52
